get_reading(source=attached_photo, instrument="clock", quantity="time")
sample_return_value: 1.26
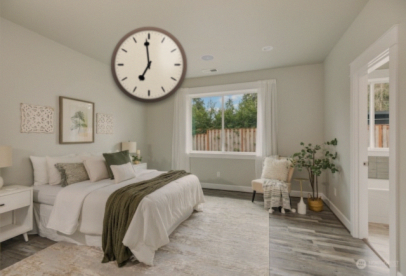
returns 6.59
